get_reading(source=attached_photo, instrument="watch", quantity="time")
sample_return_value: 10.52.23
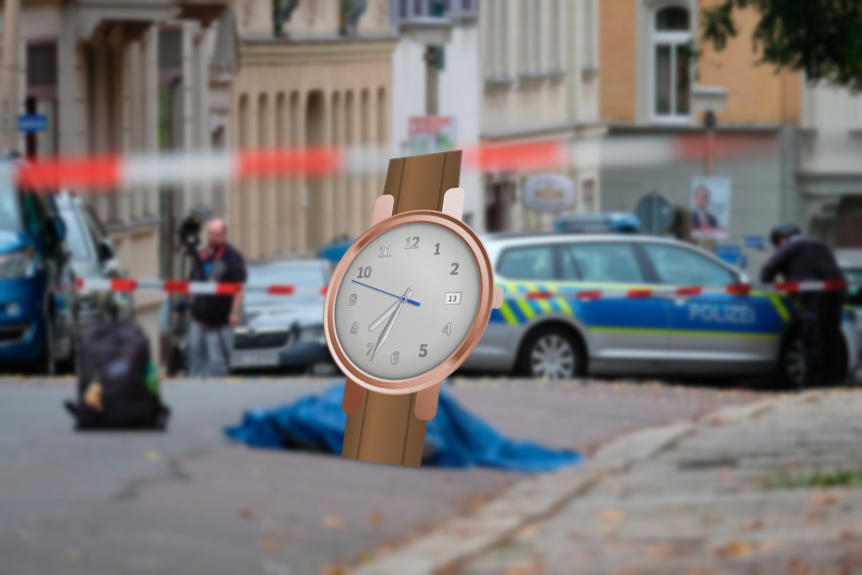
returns 7.33.48
